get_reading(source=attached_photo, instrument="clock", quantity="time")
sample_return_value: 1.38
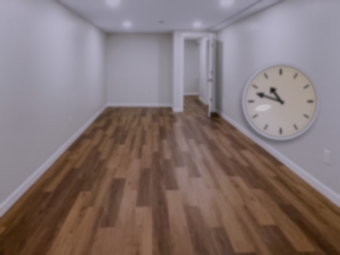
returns 10.48
